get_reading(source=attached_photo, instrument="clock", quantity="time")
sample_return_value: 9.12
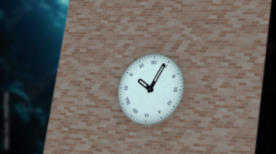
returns 10.04
